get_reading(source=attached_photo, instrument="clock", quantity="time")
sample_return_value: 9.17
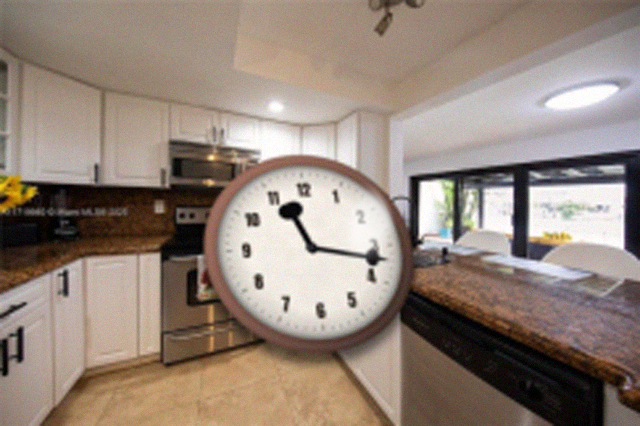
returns 11.17
